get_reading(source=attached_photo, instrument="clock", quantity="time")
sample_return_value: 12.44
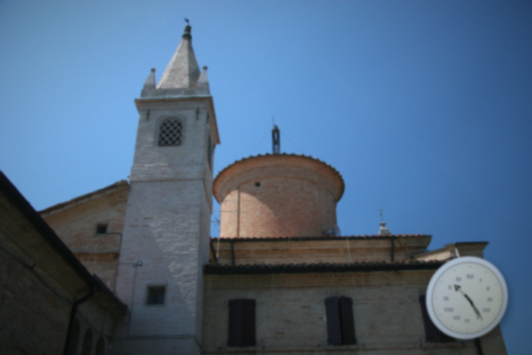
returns 10.24
